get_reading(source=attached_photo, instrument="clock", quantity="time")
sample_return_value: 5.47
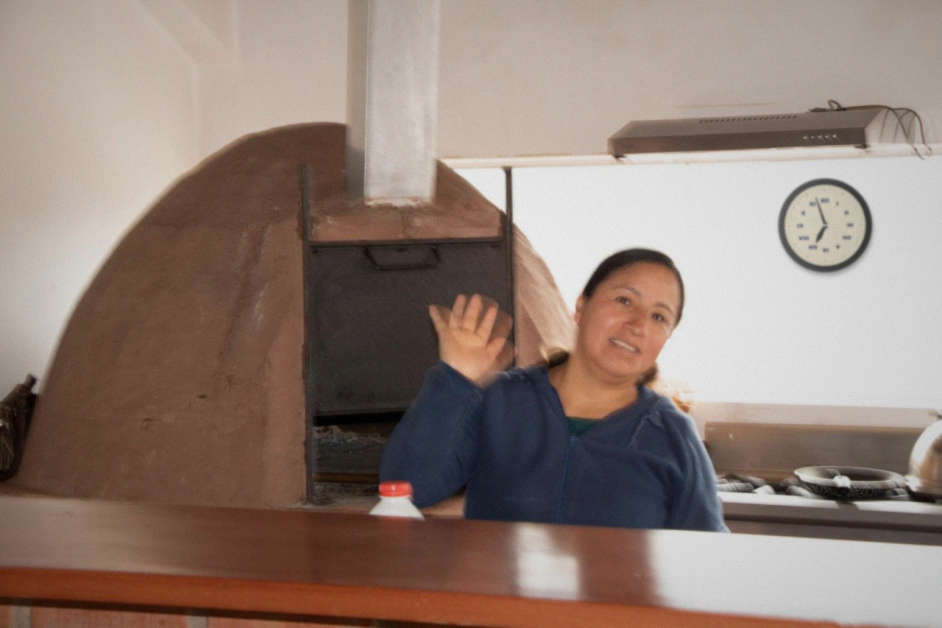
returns 6.57
